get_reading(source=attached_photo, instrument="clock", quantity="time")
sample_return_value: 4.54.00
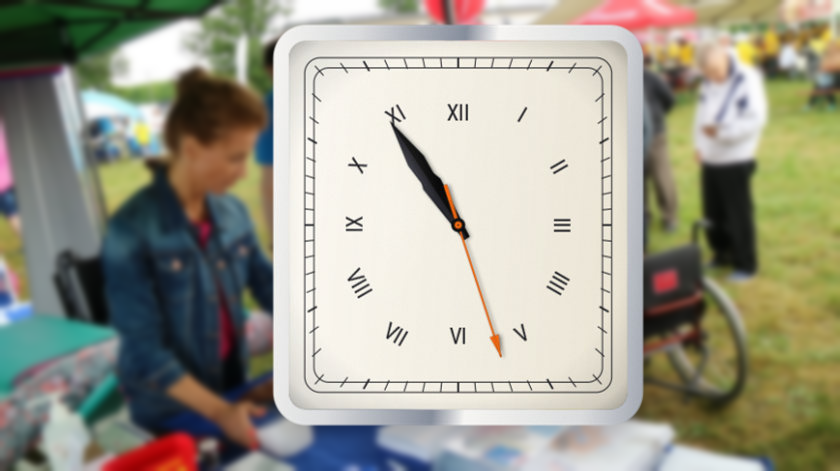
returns 10.54.27
